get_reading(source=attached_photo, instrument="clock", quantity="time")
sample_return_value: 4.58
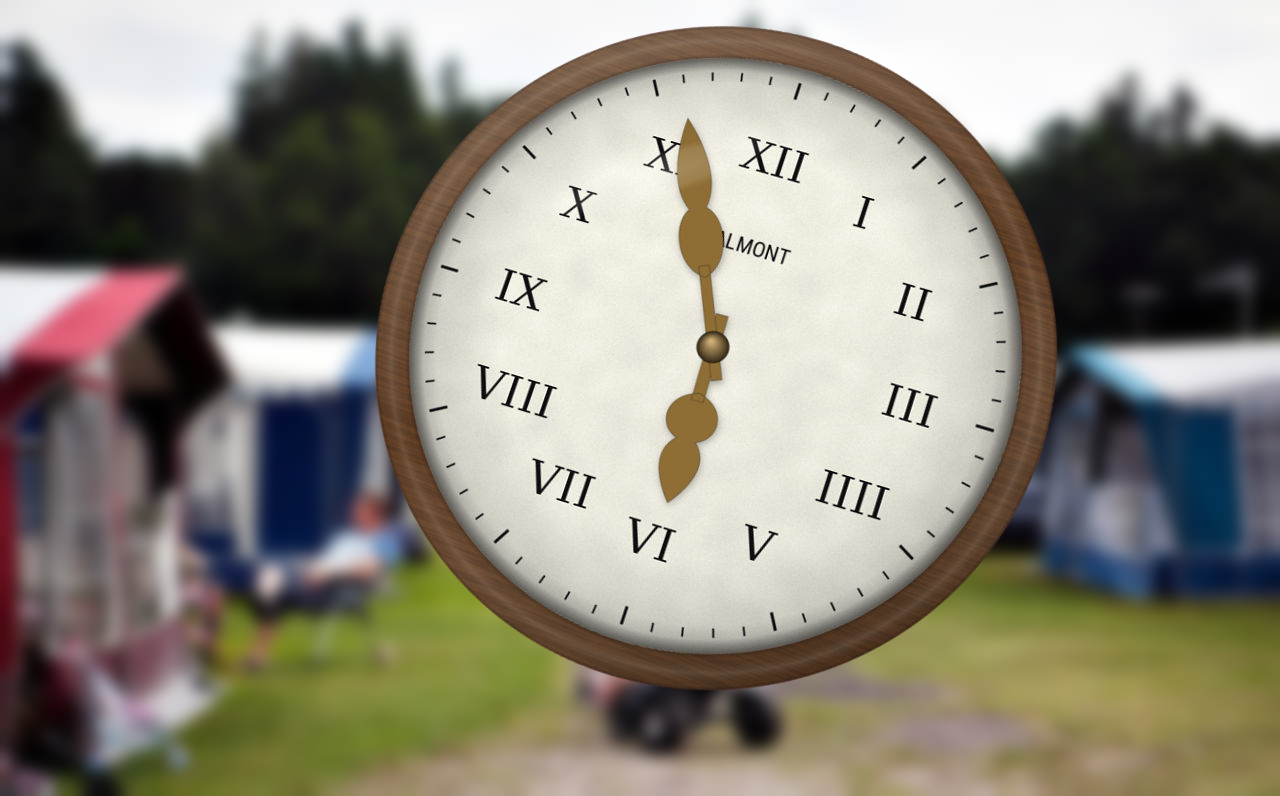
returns 5.56
